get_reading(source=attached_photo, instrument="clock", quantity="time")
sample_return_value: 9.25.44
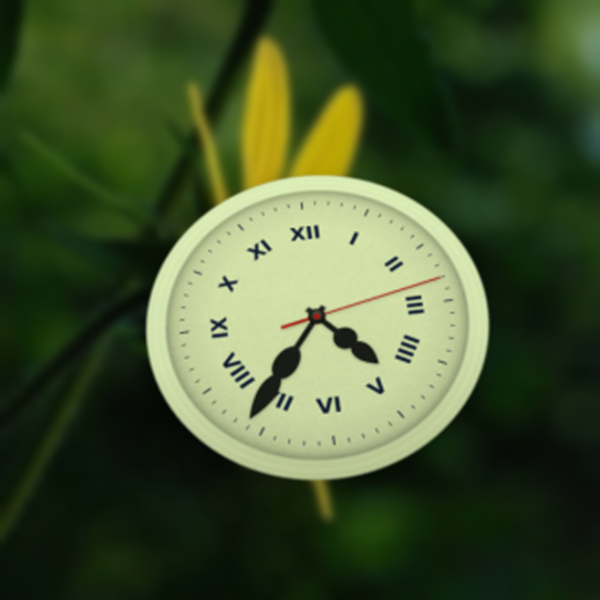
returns 4.36.13
